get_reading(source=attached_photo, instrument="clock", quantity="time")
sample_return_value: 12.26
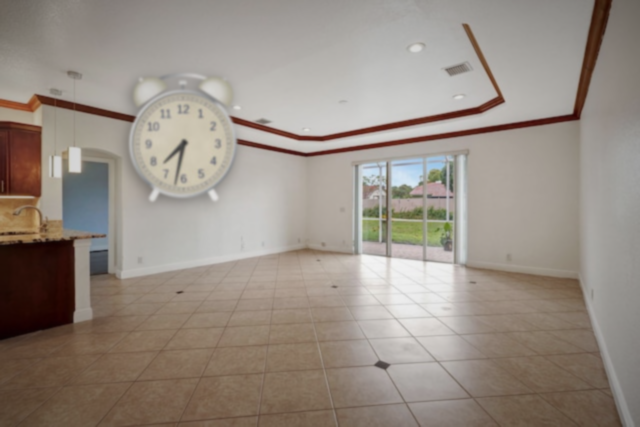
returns 7.32
